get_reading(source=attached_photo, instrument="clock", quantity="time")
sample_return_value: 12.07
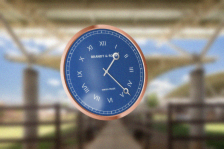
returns 1.23
